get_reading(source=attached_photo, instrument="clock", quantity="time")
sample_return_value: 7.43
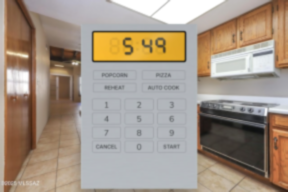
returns 5.49
